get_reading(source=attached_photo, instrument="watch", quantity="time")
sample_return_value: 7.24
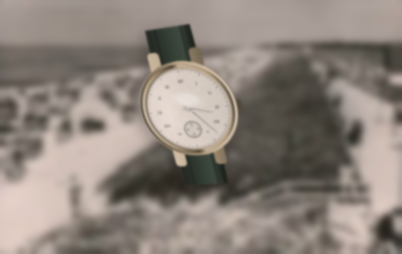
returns 3.23
